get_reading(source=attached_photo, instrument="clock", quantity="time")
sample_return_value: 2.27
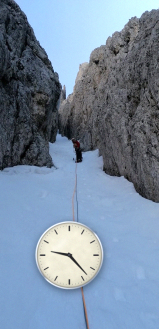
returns 9.23
